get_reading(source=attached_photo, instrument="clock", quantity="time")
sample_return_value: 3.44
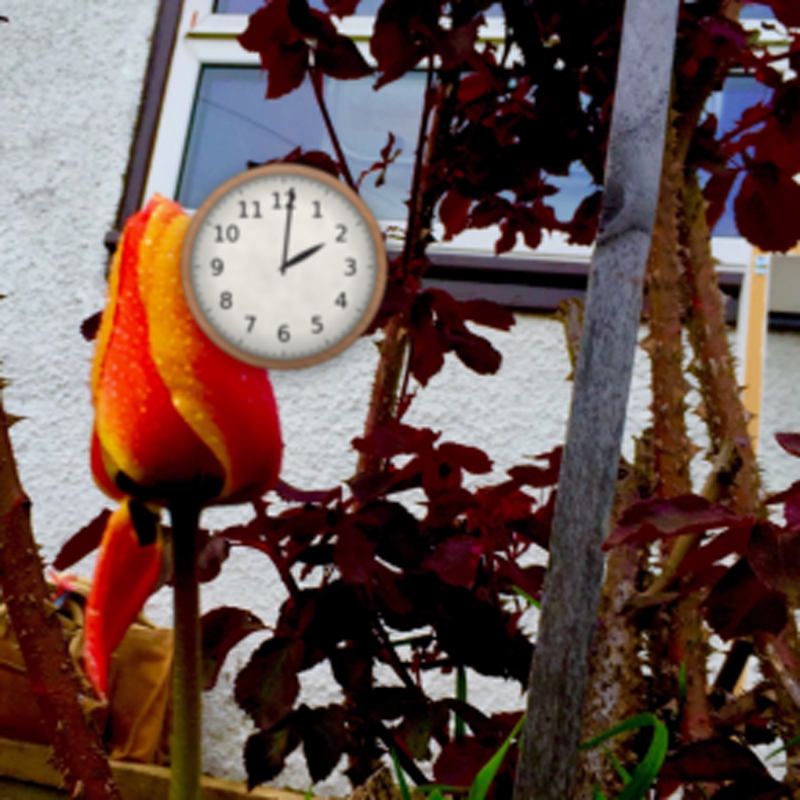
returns 2.01
